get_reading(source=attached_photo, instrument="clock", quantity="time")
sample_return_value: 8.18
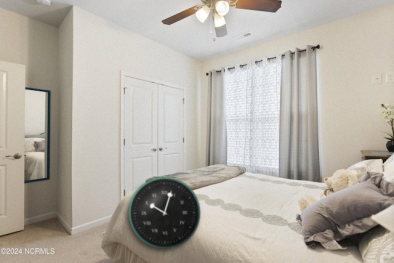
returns 10.03
